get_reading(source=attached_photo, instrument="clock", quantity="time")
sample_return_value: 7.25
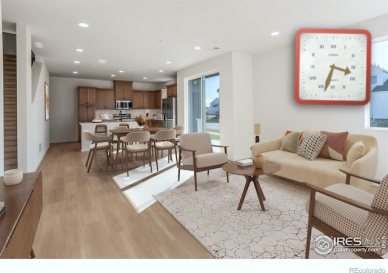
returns 3.33
